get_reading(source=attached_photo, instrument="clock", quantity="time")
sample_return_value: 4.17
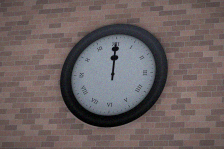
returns 12.00
